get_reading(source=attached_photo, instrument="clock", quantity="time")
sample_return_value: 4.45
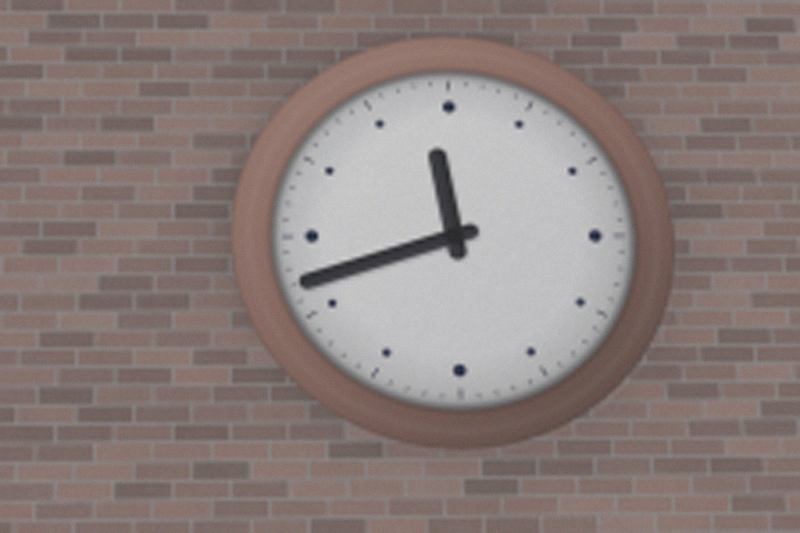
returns 11.42
